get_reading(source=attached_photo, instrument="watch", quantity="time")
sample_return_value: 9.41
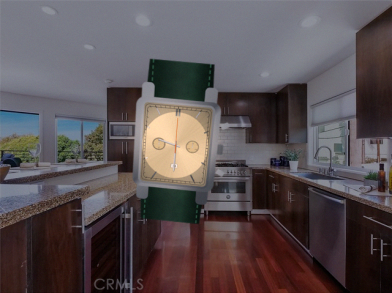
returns 9.30
